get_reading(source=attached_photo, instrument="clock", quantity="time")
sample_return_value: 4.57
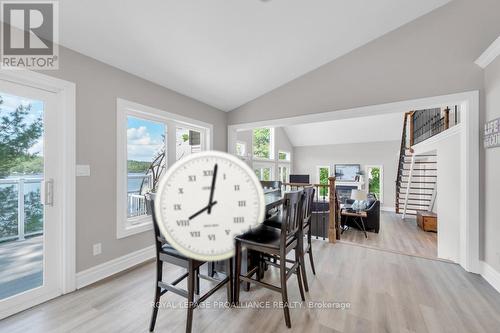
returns 8.02
